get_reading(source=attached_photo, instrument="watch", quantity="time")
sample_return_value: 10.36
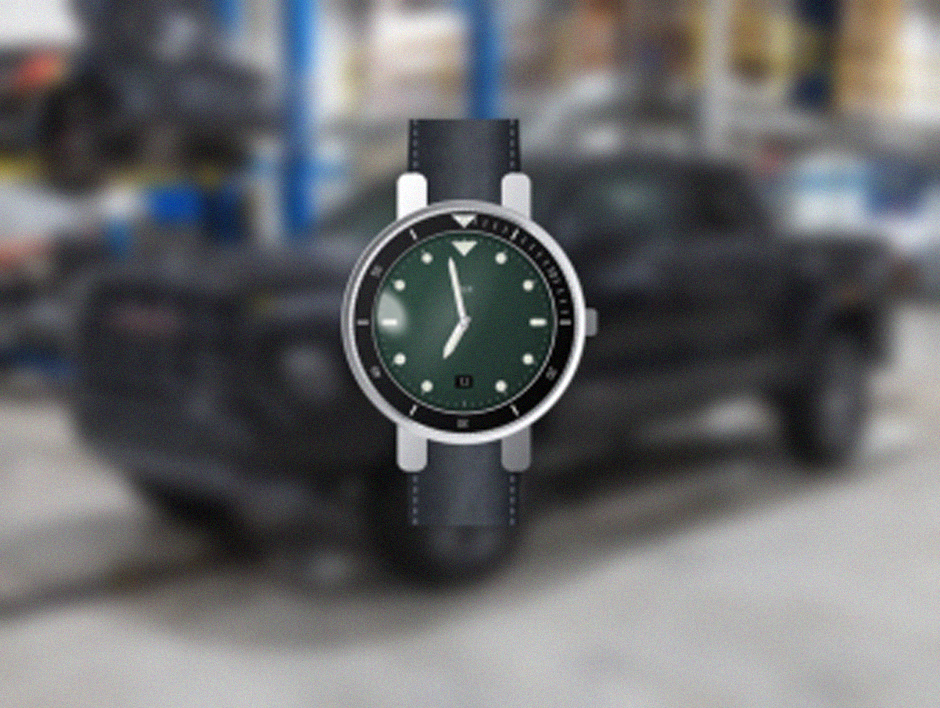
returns 6.58
